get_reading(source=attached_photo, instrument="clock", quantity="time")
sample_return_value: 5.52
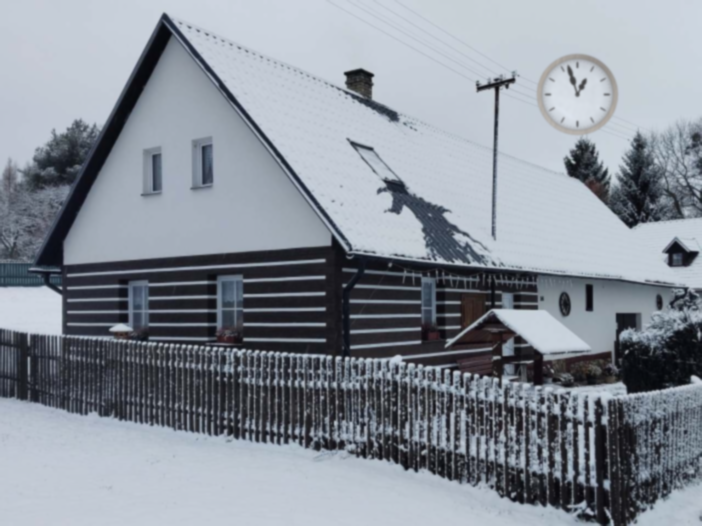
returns 12.57
